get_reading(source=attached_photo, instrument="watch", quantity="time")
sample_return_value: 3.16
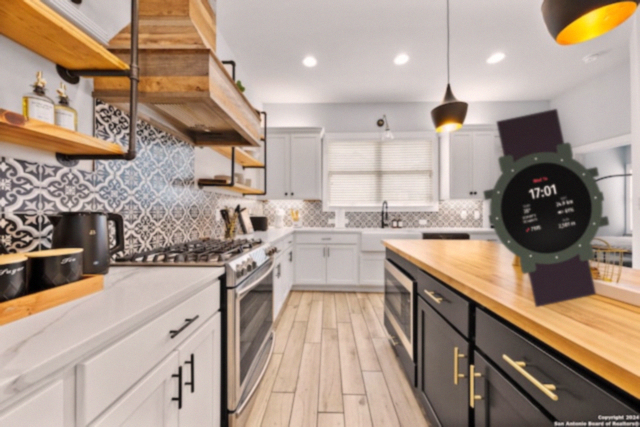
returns 17.01
